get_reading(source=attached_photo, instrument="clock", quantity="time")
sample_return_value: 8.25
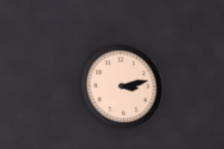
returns 3.13
